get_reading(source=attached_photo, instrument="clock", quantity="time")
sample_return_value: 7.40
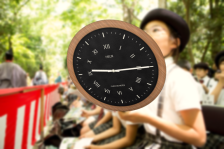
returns 9.15
